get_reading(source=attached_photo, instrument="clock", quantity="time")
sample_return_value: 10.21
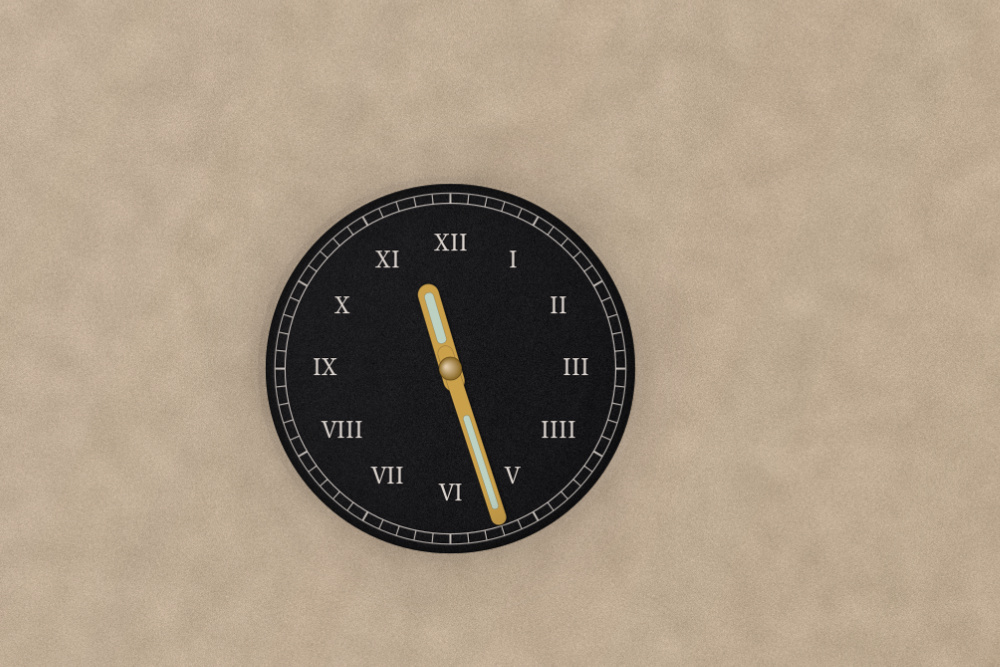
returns 11.27
